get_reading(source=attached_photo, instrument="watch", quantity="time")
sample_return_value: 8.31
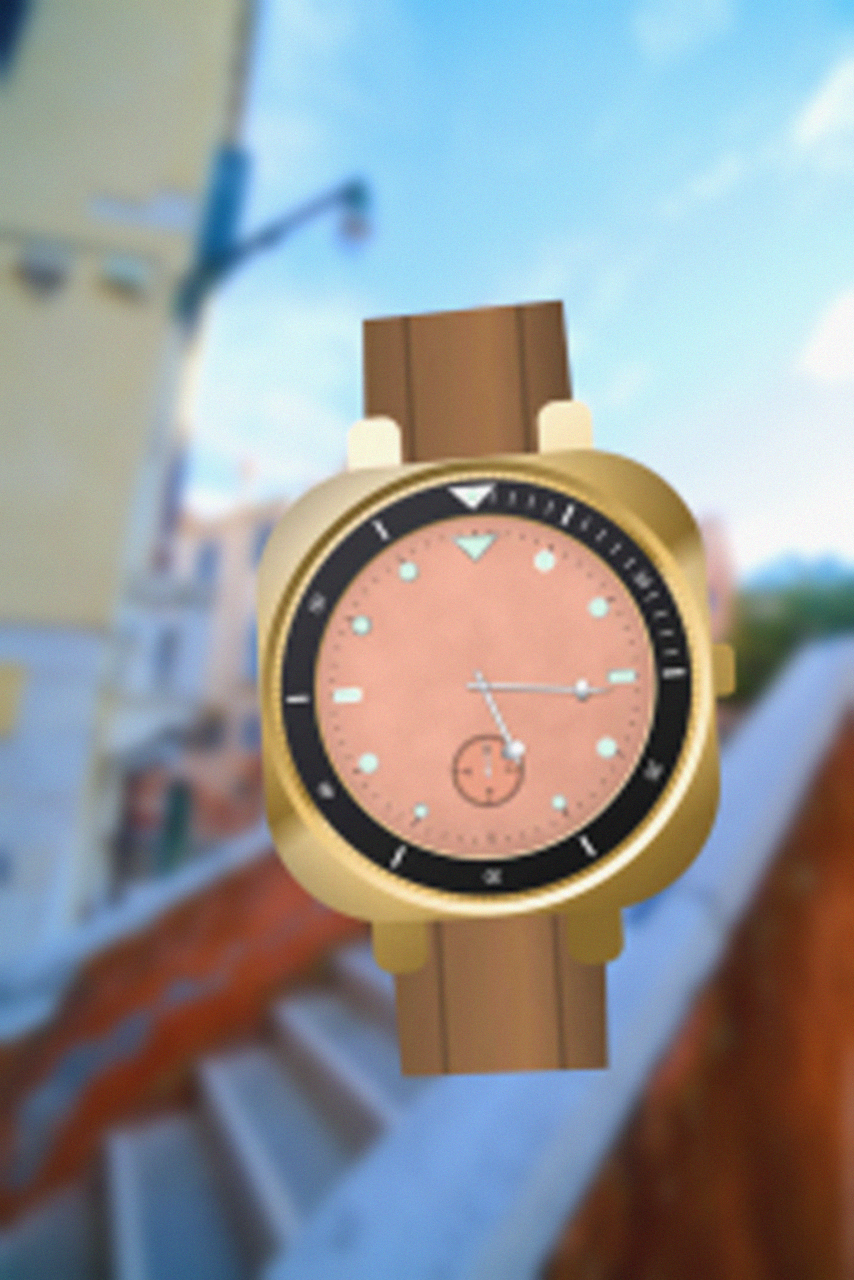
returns 5.16
